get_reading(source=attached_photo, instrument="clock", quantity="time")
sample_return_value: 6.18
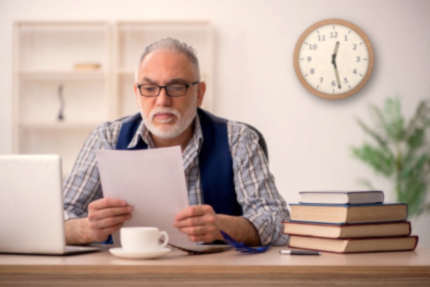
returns 12.28
